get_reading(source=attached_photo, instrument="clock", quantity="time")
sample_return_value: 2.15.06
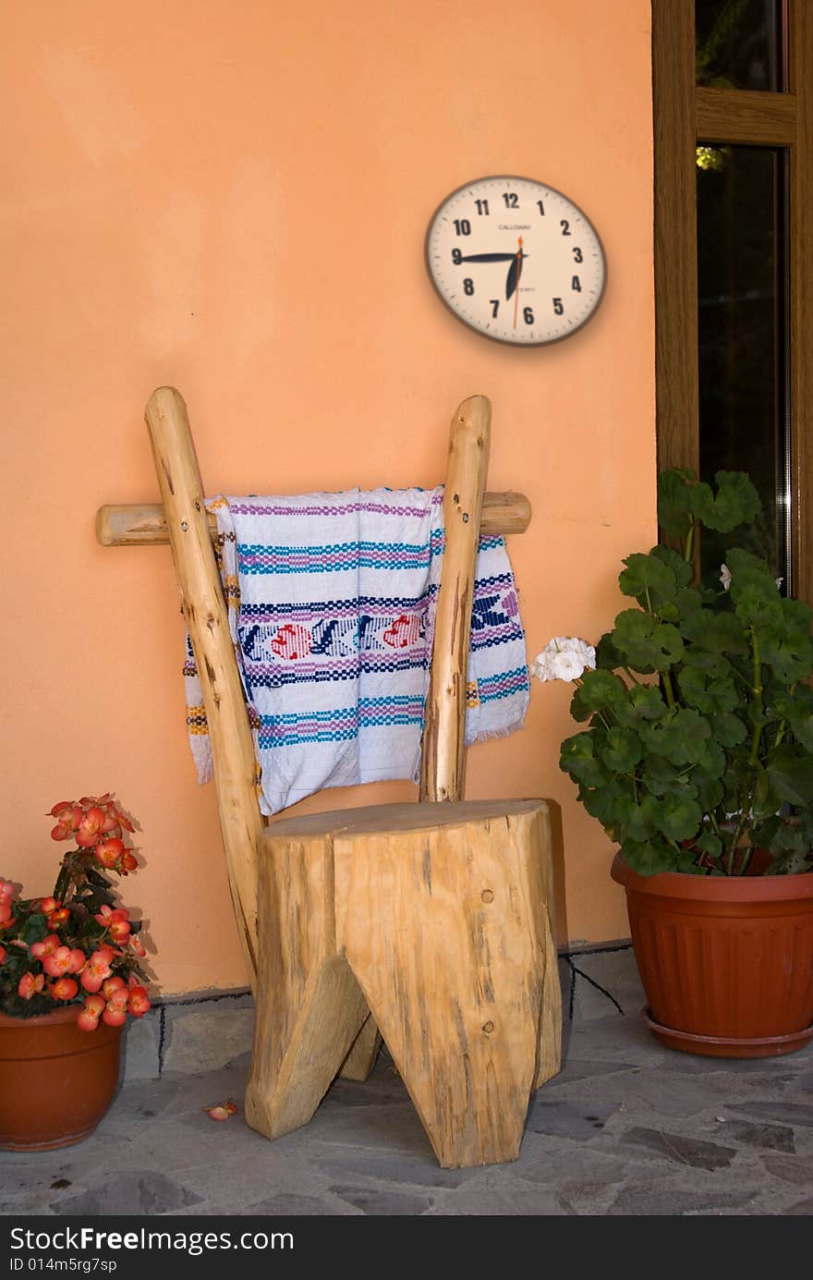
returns 6.44.32
